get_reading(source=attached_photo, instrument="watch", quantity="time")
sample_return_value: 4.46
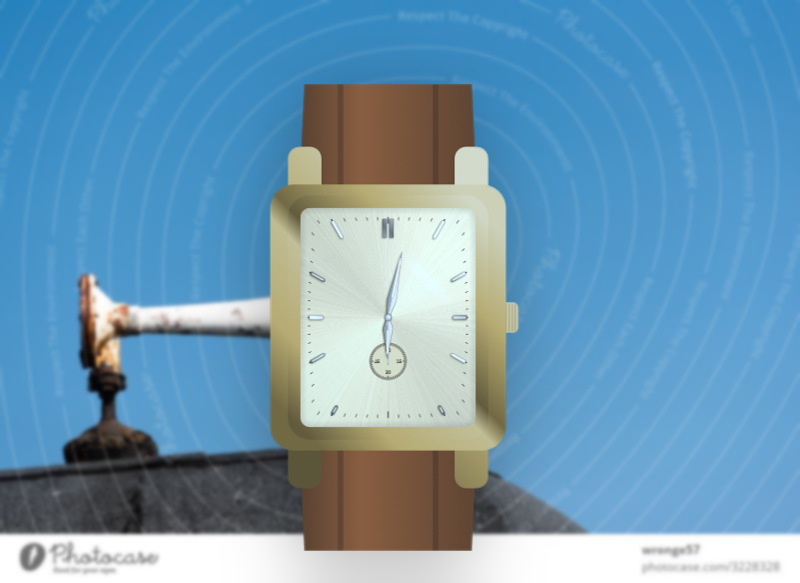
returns 6.02
